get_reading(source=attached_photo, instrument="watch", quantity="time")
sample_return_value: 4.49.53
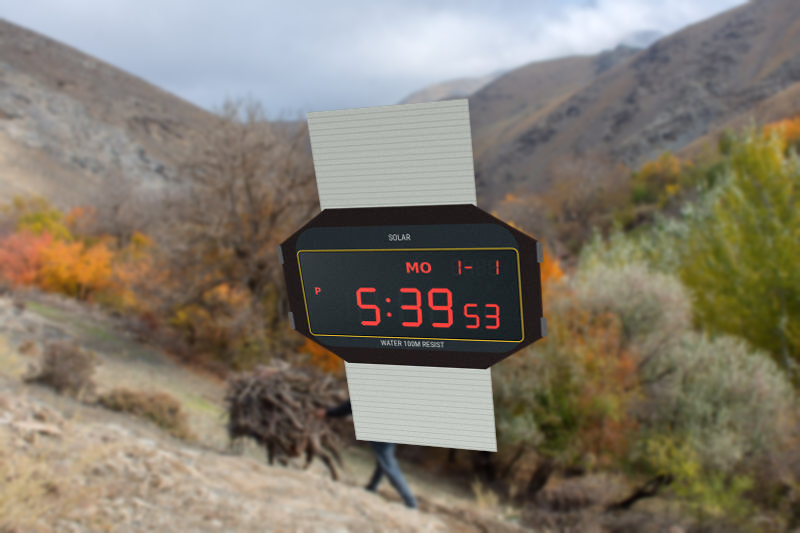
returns 5.39.53
